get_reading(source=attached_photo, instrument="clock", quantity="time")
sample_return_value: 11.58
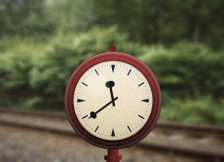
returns 11.39
